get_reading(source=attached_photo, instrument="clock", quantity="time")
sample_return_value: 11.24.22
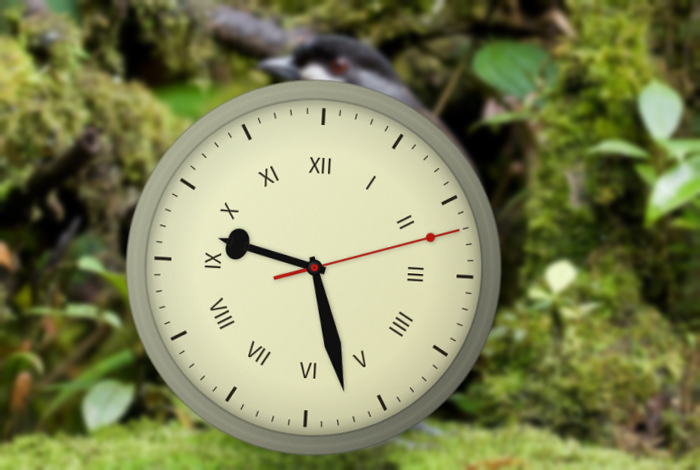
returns 9.27.12
